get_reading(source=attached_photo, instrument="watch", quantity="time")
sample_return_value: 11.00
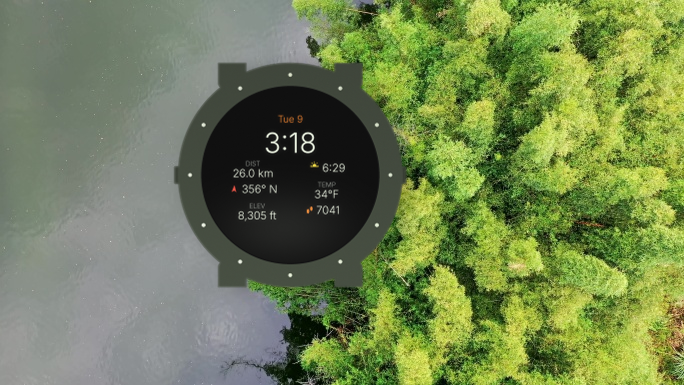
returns 3.18
